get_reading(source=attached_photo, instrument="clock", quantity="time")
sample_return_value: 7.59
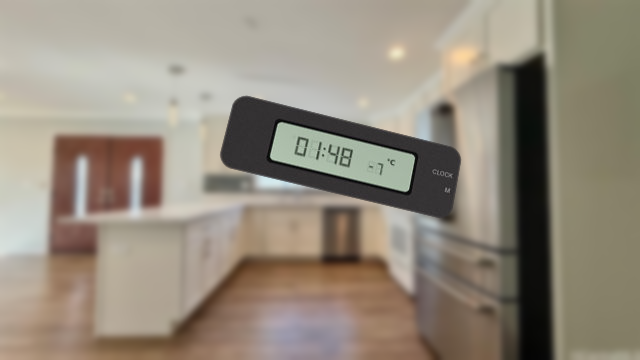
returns 1.48
